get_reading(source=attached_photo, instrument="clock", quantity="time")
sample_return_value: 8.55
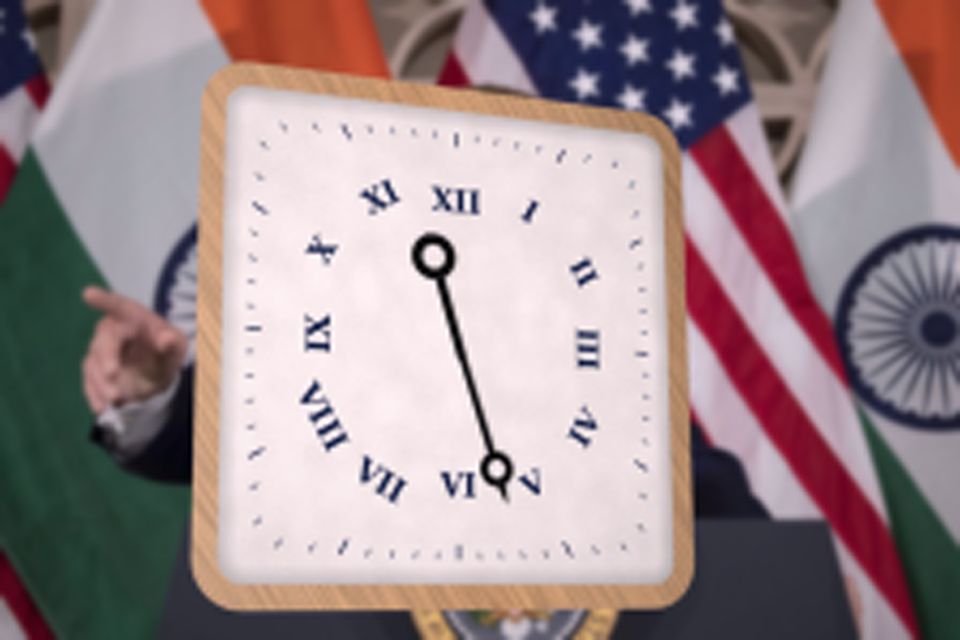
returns 11.27
